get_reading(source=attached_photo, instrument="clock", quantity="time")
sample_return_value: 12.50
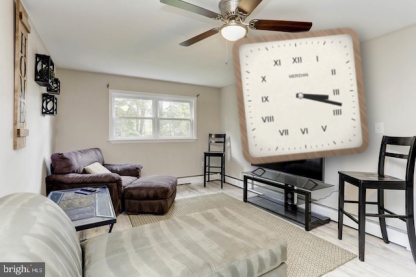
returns 3.18
